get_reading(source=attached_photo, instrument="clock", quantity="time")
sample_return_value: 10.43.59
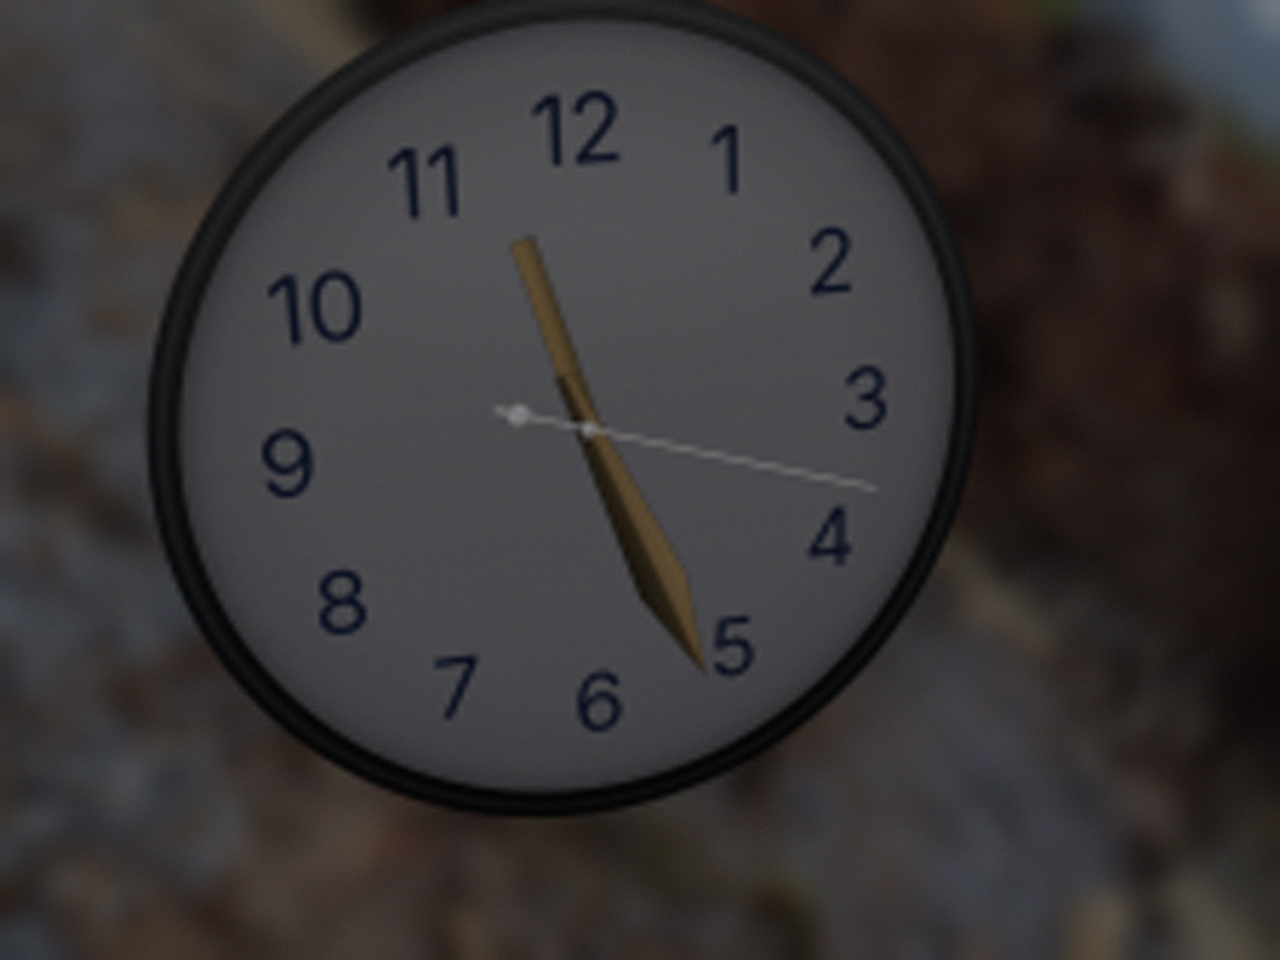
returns 11.26.18
